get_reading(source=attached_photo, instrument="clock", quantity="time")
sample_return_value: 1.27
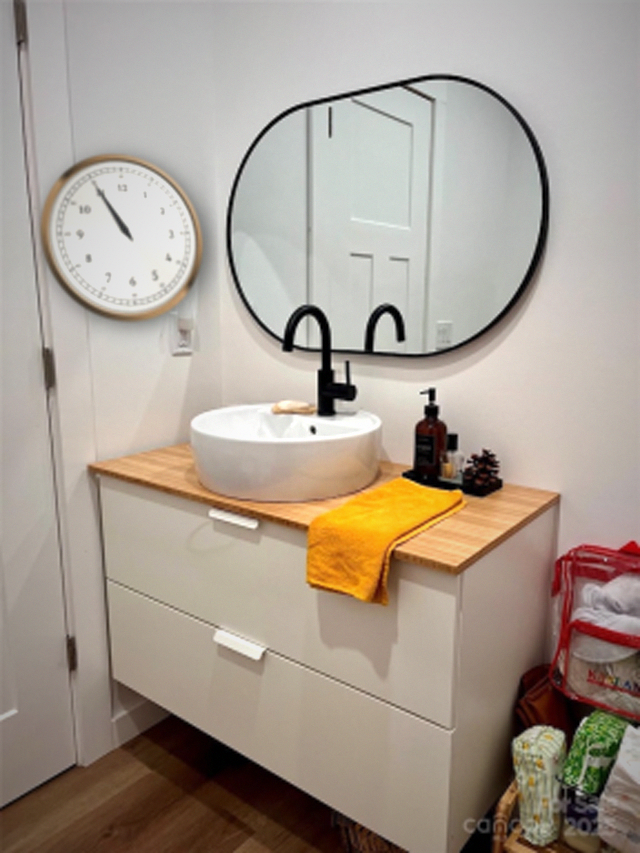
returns 10.55
